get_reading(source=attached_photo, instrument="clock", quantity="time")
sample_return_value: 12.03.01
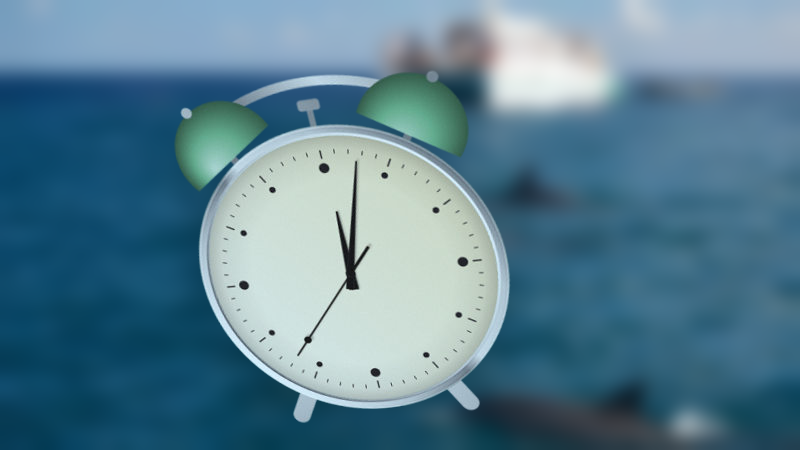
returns 12.02.37
